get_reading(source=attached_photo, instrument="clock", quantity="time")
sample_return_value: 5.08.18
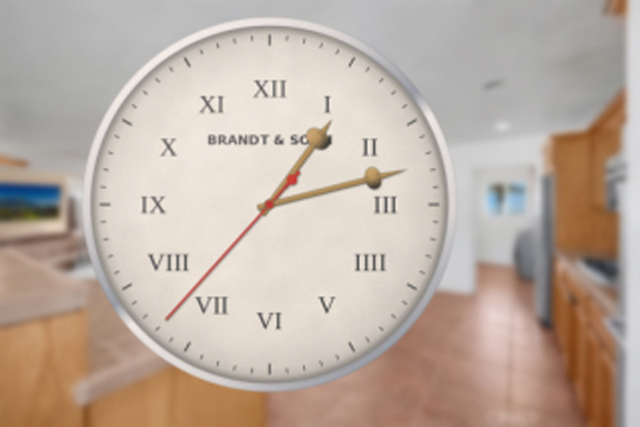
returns 1.12.37
